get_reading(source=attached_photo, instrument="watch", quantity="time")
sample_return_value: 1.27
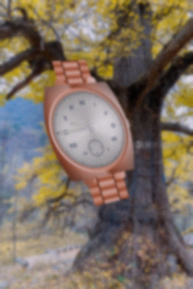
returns 9.45
